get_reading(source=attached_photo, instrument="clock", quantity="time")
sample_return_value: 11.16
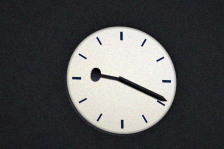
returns 9.19
